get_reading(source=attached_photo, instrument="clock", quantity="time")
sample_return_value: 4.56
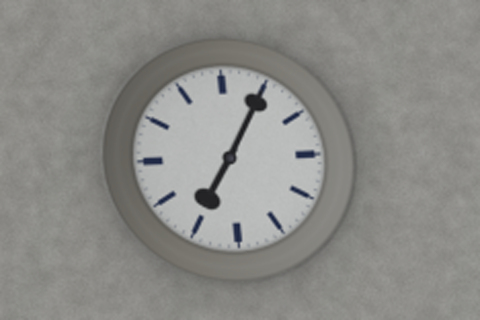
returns 7.05
